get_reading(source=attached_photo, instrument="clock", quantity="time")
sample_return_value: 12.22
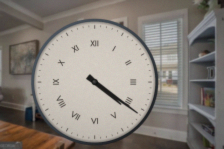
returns 4.21
